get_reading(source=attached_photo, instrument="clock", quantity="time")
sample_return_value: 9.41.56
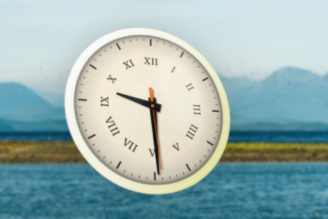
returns 9.29.29
